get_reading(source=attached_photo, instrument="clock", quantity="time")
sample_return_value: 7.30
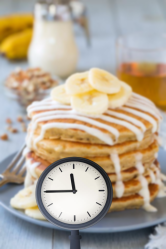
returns 11.45
